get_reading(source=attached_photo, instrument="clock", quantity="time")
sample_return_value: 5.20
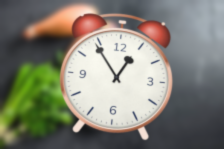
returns 12.54
